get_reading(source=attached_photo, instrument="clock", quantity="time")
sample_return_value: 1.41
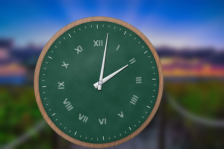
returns 2.02
